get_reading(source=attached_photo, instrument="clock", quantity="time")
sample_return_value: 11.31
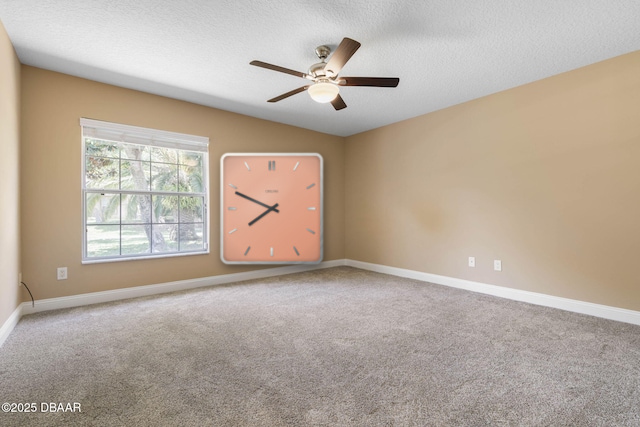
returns 7.49
